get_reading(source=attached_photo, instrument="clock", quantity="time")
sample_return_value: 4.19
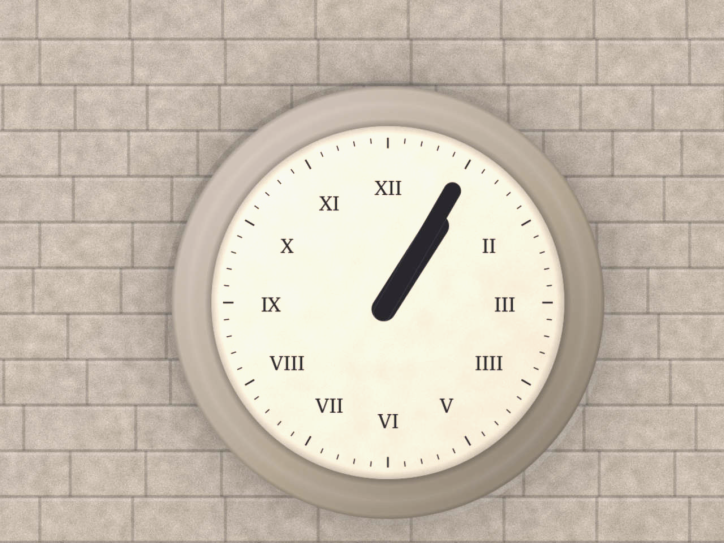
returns 1.05
